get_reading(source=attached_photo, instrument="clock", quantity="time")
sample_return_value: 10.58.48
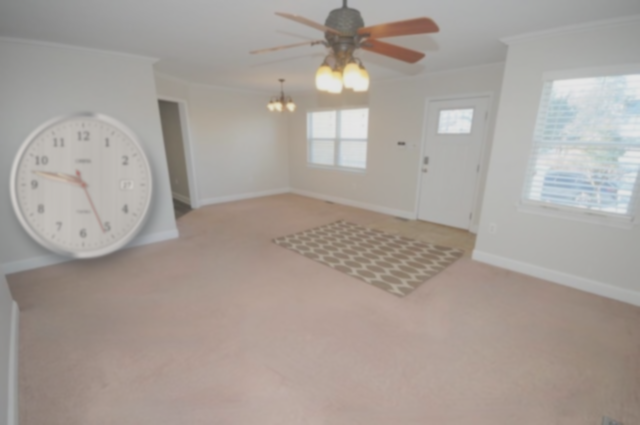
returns 9.47.26
